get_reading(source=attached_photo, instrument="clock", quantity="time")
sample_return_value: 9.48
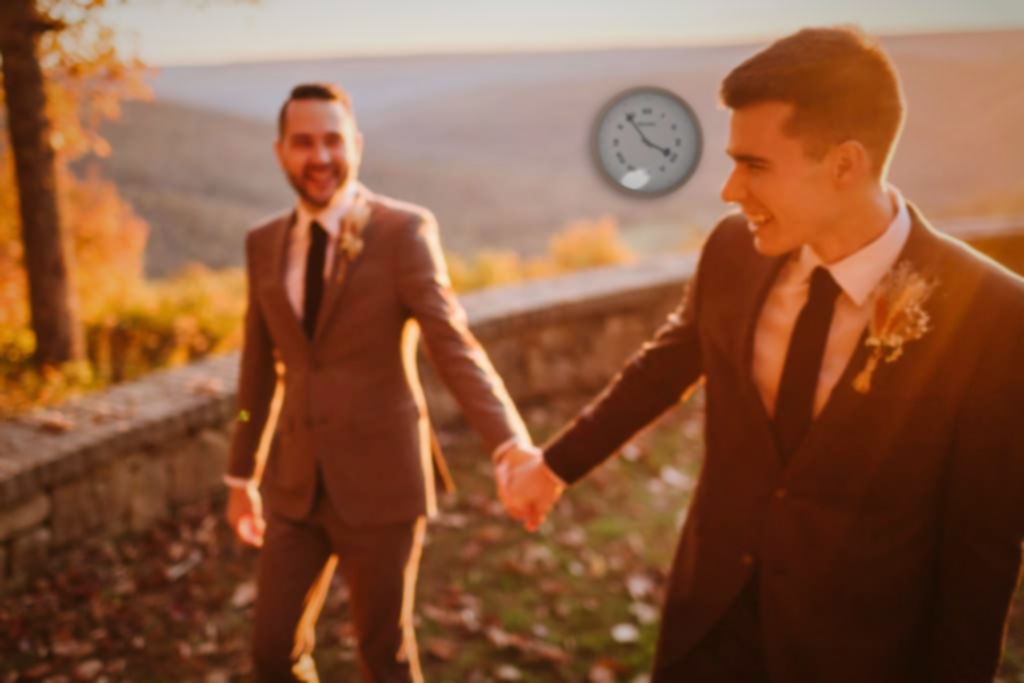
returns 3.54
